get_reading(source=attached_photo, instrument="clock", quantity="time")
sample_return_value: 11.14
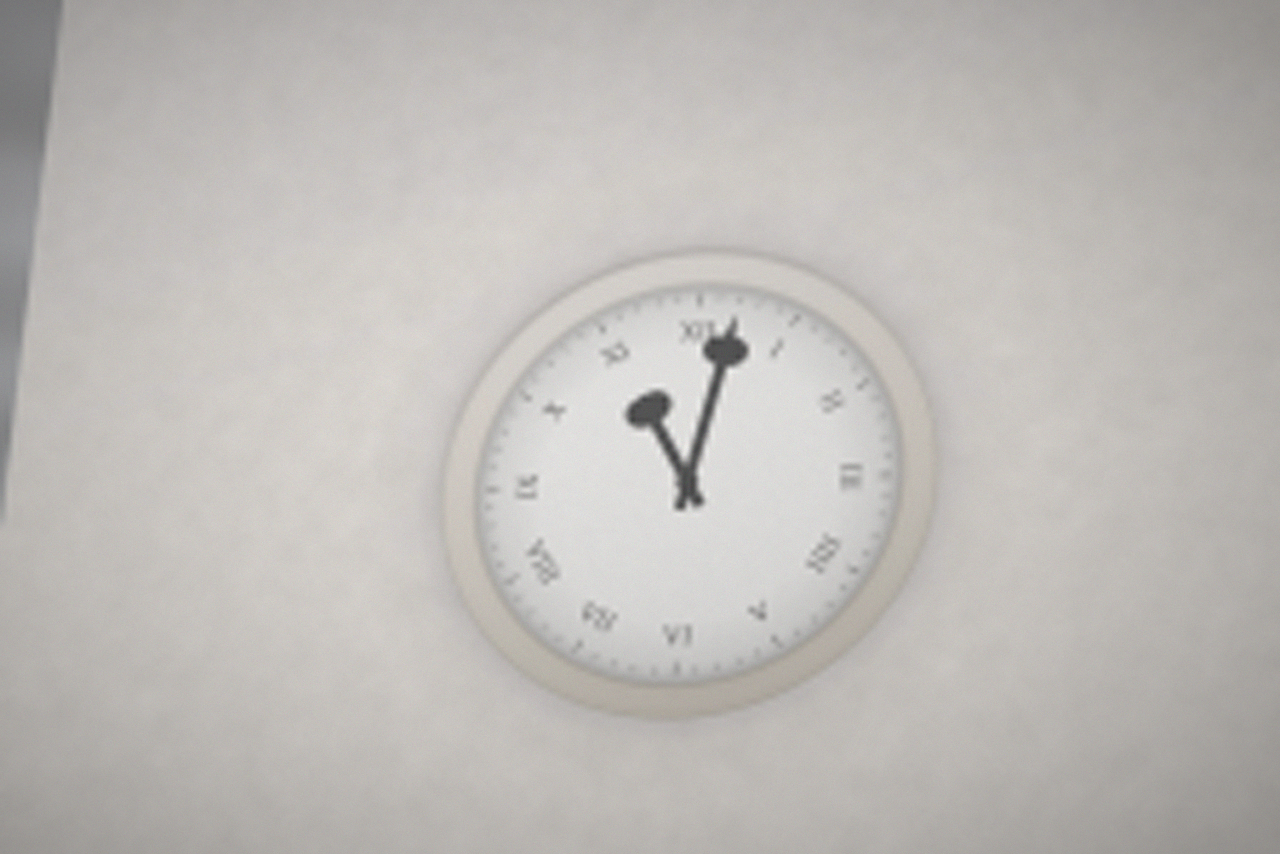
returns 11.02
